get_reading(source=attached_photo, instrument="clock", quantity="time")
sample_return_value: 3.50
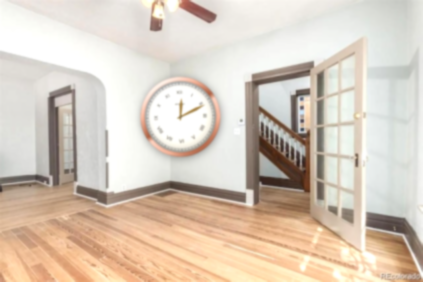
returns 12.11
